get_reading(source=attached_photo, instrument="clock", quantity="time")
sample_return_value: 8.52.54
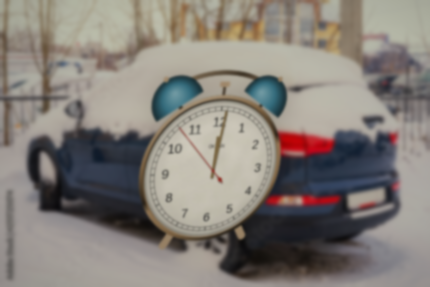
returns 12.00.53
